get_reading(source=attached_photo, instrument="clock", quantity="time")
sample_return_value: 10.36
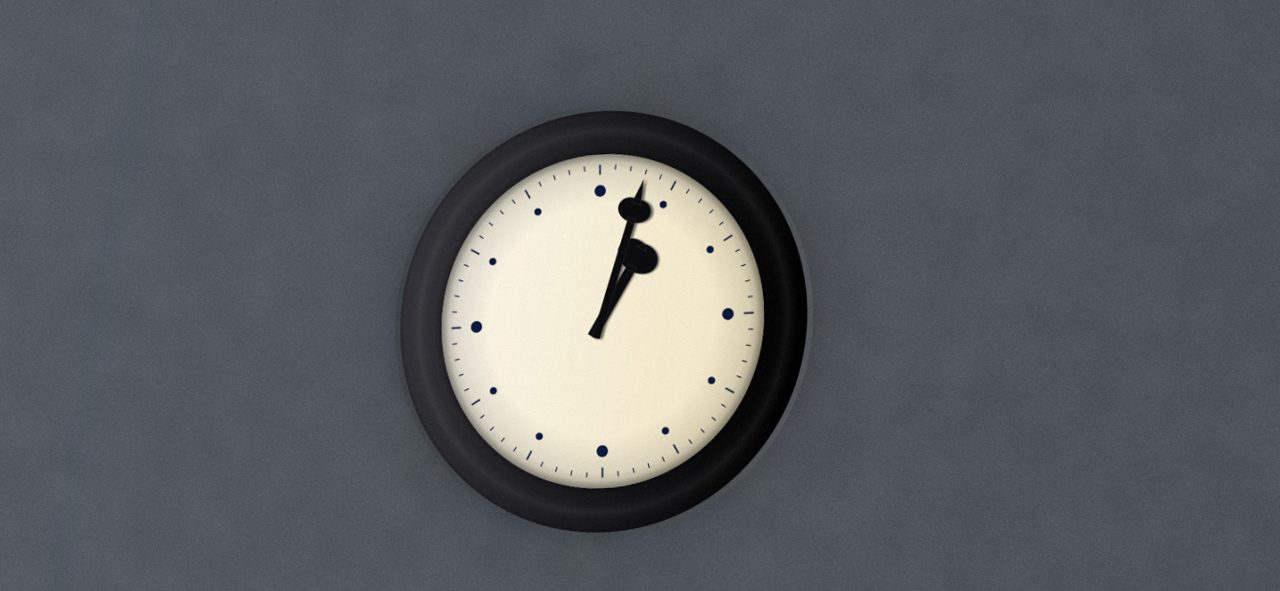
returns 1.03
